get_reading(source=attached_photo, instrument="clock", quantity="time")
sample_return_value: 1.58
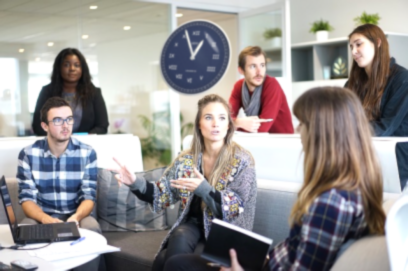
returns 12.56
